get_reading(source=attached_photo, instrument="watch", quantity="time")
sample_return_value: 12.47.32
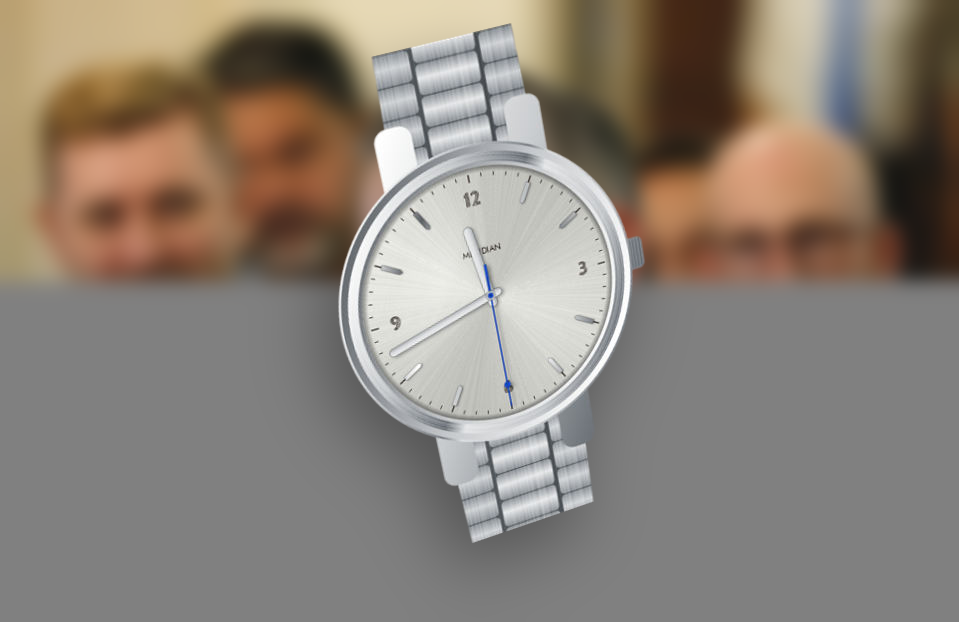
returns 11.42.30
